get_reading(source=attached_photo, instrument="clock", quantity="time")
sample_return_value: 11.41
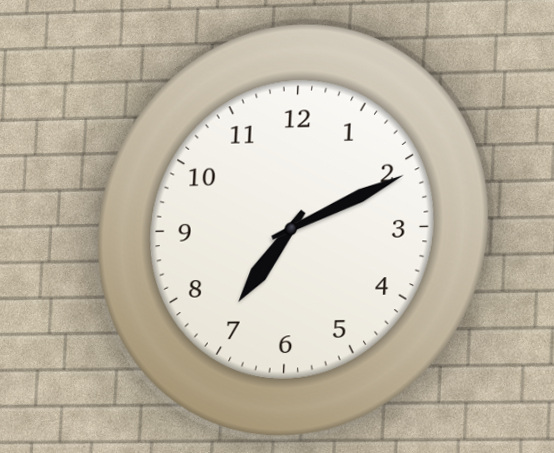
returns 7.11
